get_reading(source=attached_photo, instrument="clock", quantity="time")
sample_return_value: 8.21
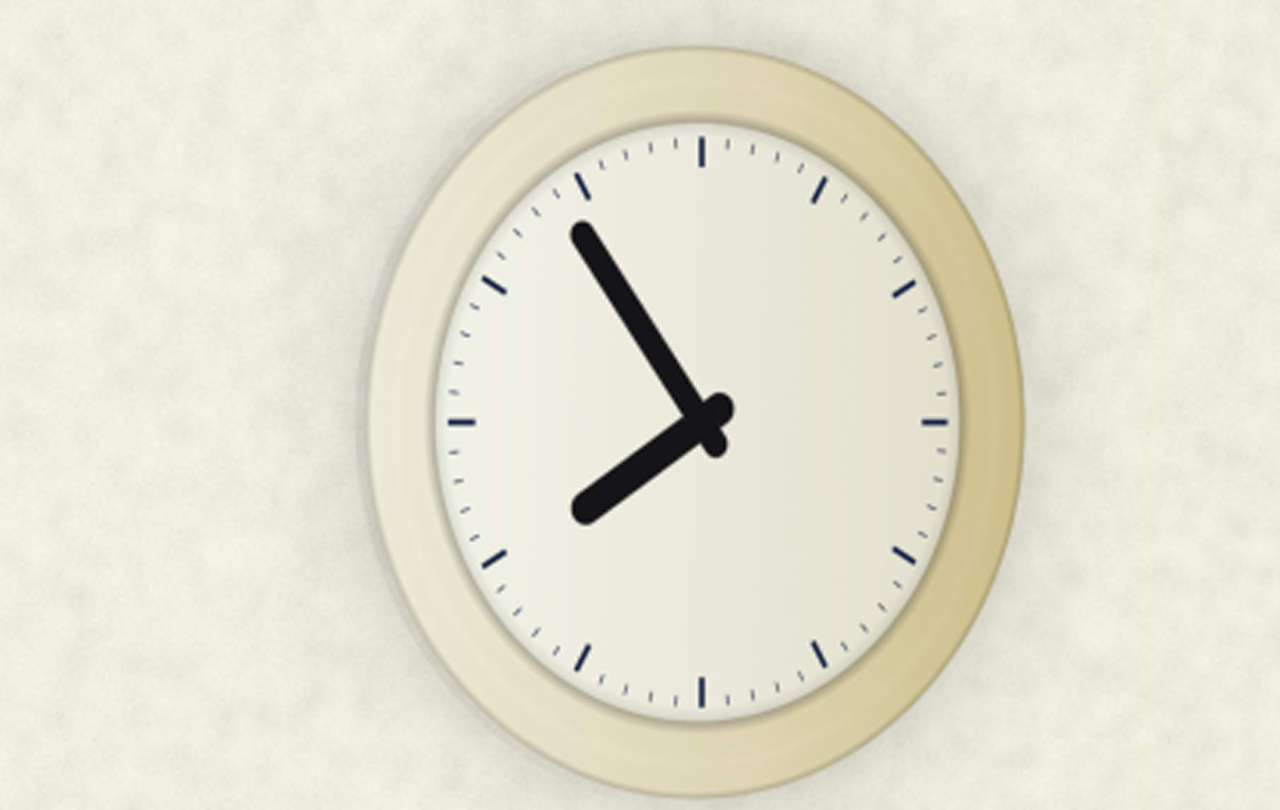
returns 7.54
